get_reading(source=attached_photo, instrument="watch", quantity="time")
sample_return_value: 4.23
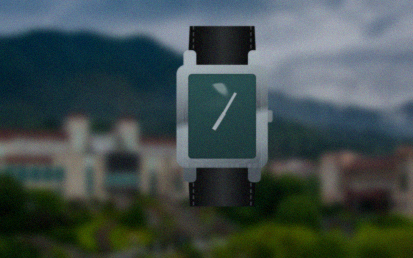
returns 7.05
